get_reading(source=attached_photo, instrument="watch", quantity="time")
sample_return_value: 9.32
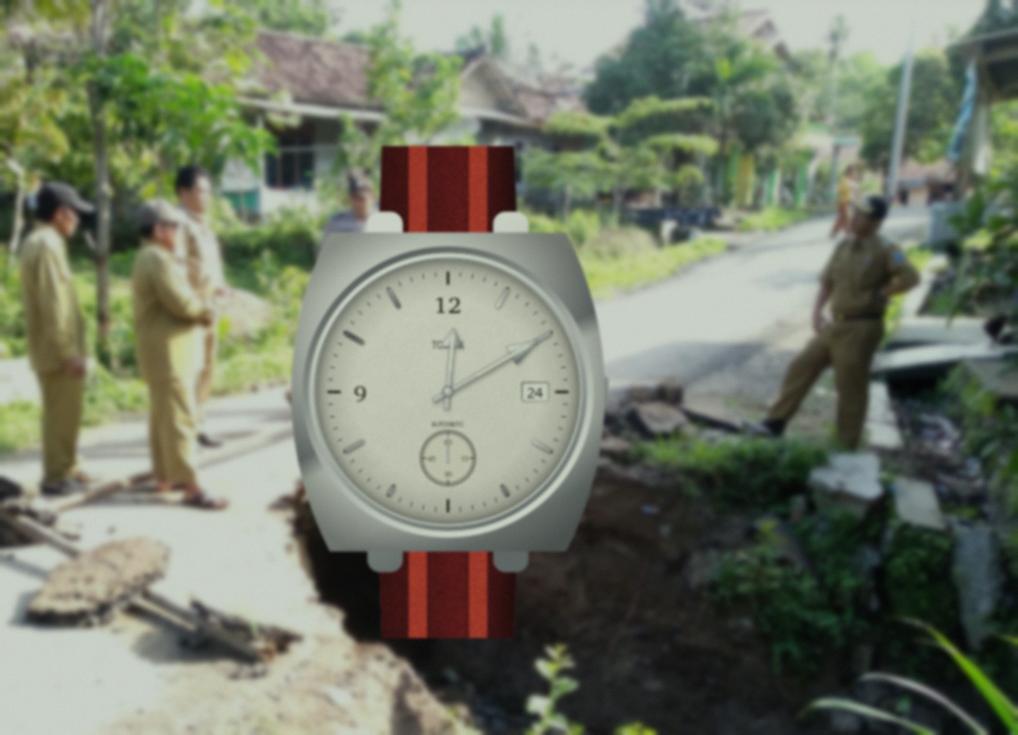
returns 12.10
